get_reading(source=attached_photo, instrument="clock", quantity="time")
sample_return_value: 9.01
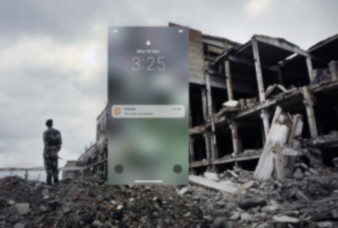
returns 3.25
